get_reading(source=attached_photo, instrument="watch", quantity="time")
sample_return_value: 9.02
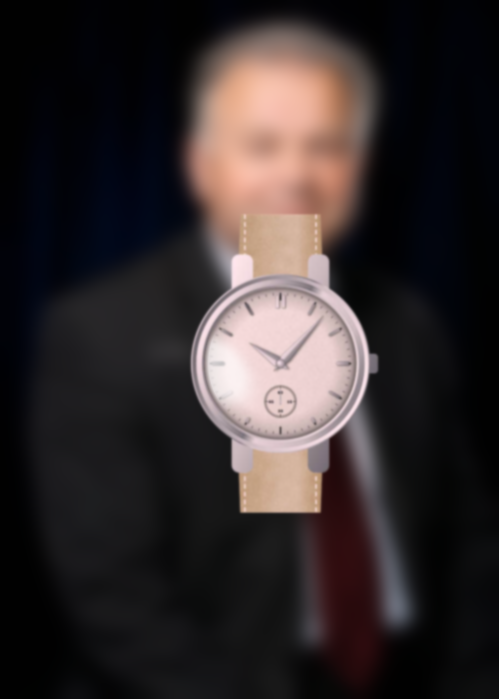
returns 10.07
